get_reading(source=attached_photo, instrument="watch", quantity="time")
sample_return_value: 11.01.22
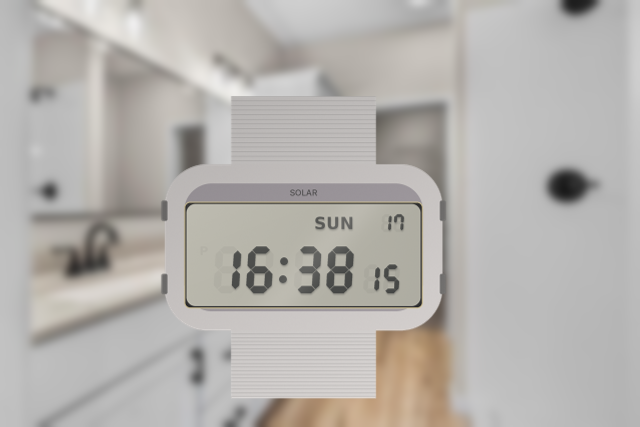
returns 16.38.15
